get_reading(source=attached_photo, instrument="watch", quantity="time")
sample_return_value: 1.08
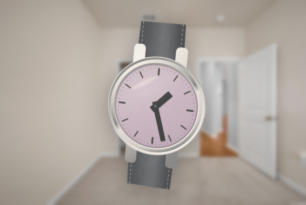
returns 1.27
